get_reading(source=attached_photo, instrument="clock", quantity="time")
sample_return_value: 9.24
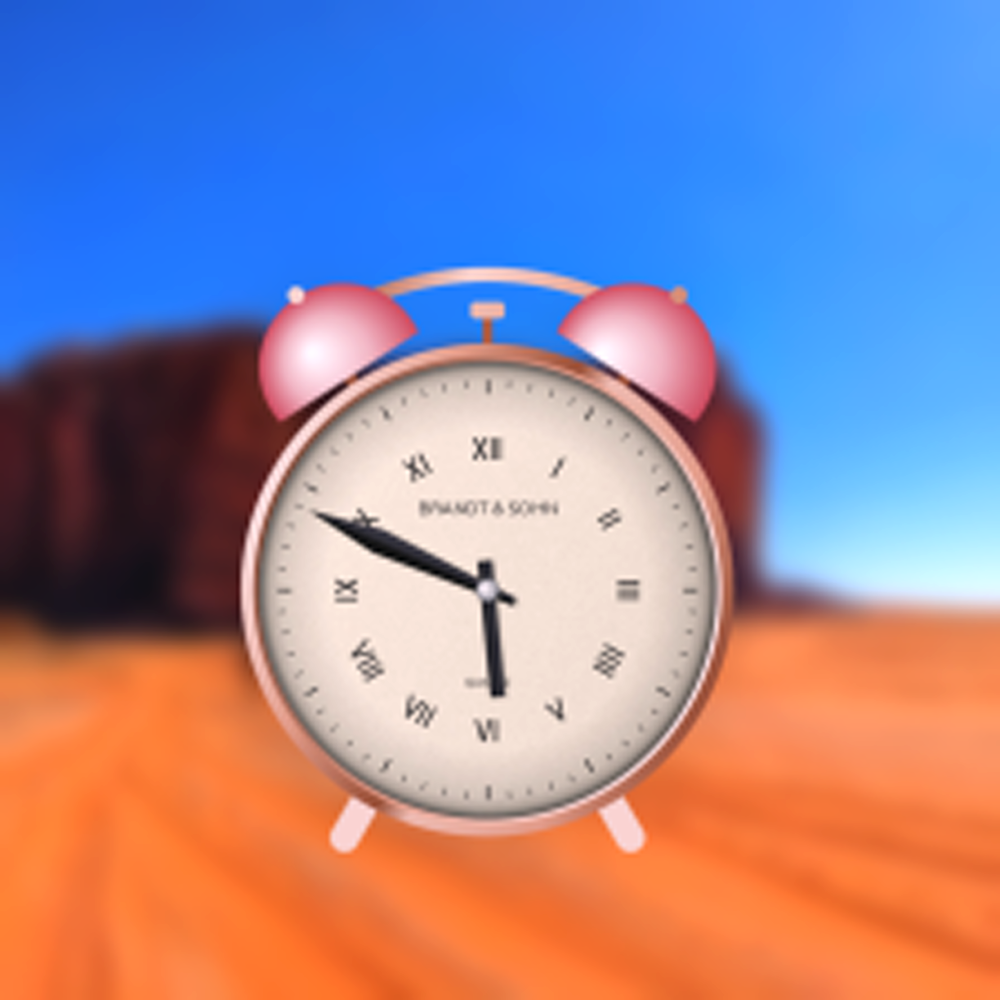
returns 5.49
